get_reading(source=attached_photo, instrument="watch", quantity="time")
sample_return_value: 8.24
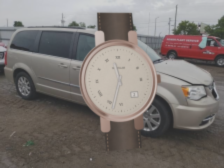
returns 11.33
